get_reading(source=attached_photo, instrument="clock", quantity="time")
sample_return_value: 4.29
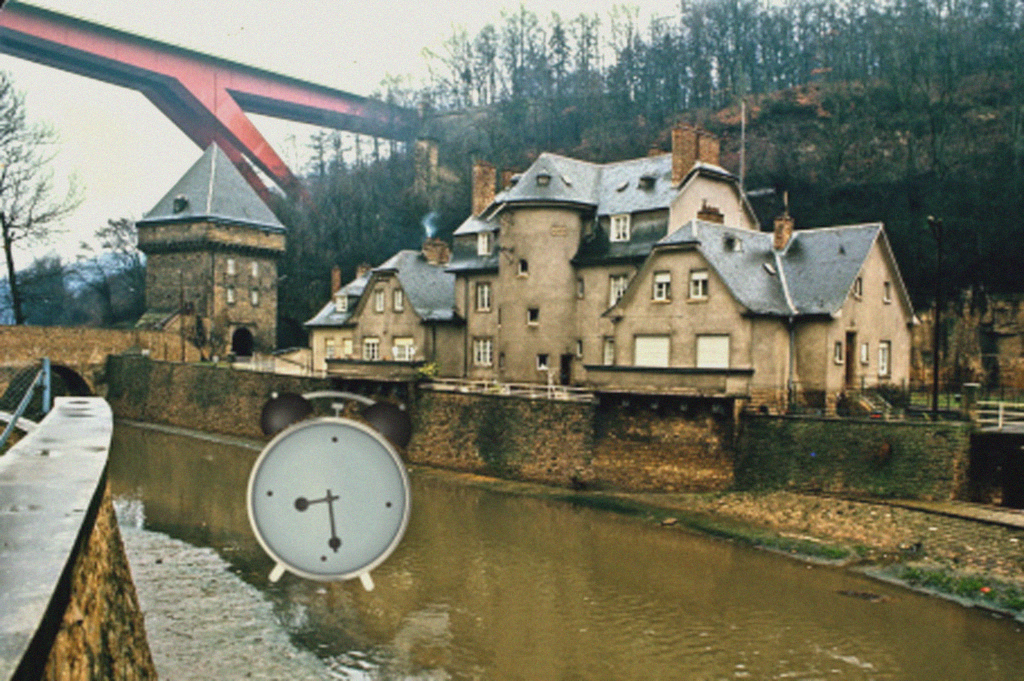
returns 8.28
